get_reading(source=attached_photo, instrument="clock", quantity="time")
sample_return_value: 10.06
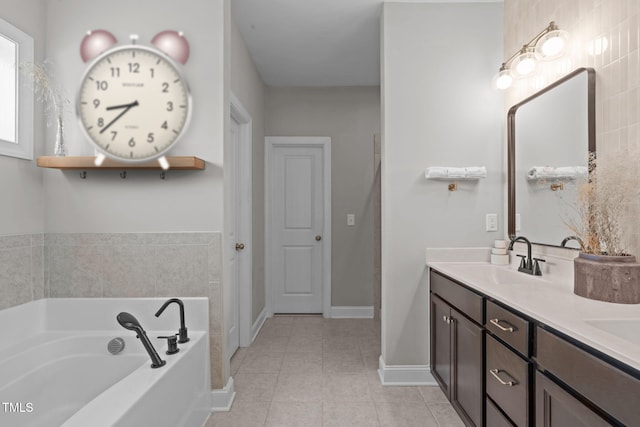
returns 8.38
